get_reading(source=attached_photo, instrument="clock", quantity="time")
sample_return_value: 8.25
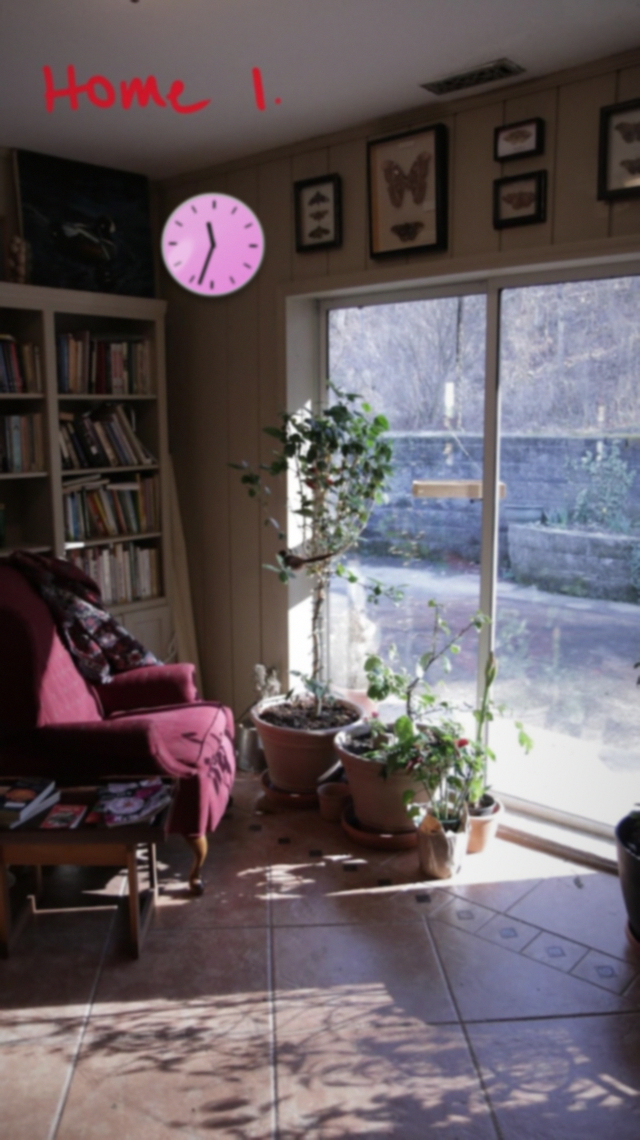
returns 11.33
